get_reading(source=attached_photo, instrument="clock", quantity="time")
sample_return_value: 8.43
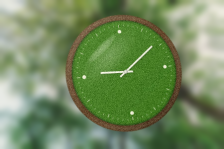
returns 9.09
